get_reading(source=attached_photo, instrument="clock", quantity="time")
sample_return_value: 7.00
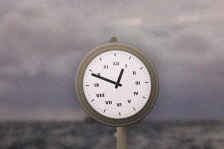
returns 12.49
